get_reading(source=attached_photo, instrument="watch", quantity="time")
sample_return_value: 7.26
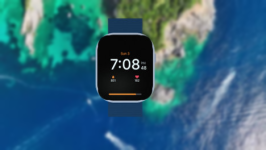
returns 7.08
